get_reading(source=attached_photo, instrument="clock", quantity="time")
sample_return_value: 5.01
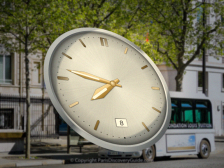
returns 7.47
